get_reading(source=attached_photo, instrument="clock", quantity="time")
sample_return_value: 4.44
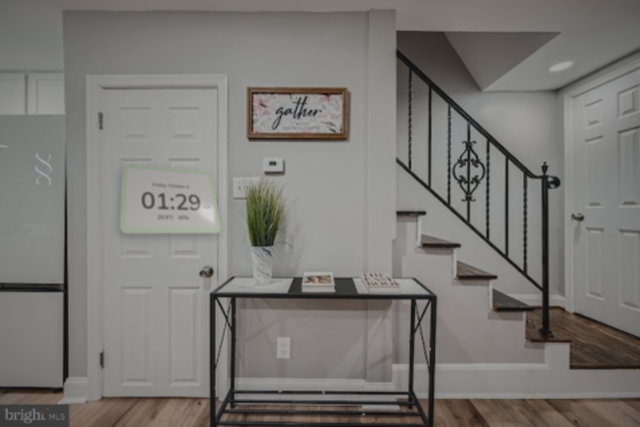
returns 1.29
